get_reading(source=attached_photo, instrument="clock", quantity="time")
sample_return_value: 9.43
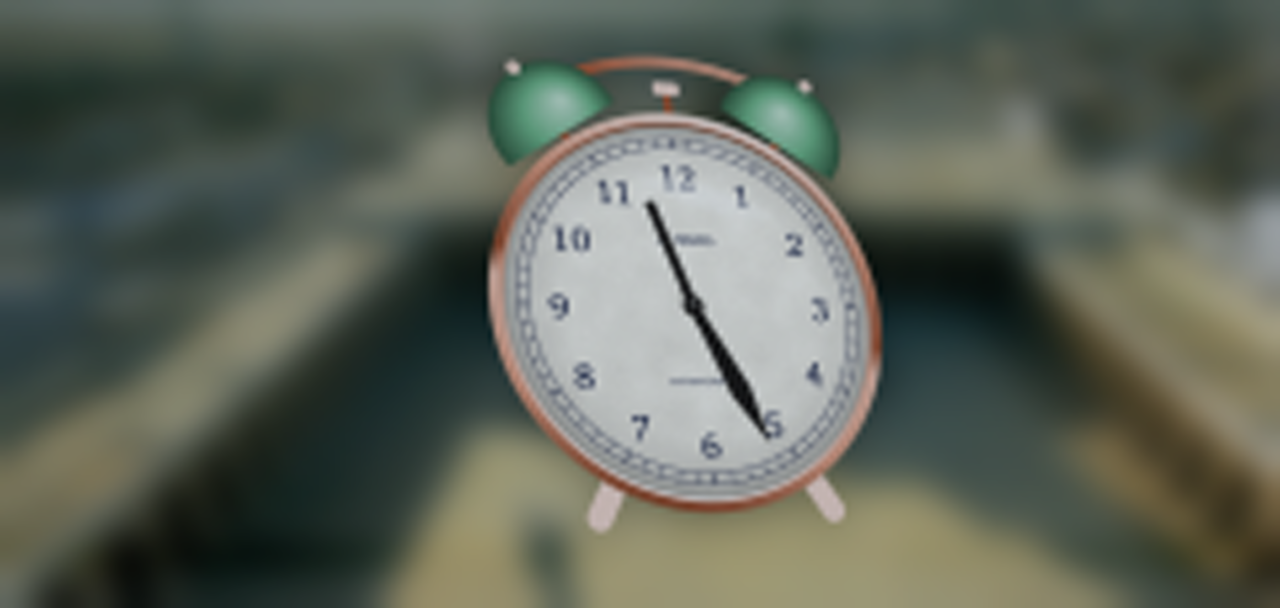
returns 11.26
